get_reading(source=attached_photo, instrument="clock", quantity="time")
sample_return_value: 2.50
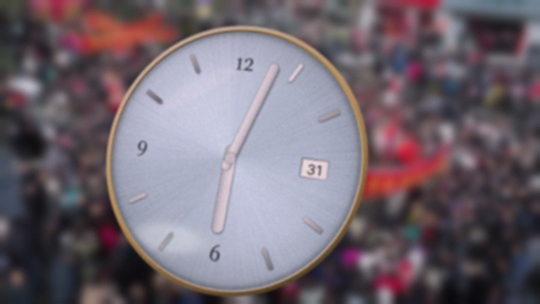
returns 6.03
